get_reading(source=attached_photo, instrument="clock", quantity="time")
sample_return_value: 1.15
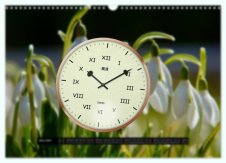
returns 10.09
